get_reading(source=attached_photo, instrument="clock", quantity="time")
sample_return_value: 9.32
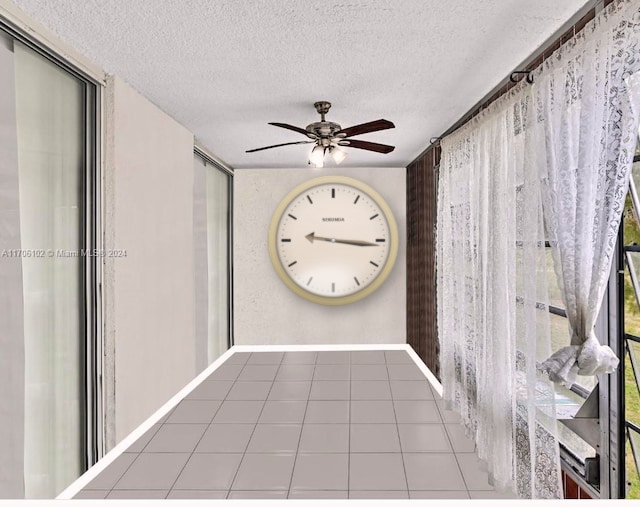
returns 9.16
